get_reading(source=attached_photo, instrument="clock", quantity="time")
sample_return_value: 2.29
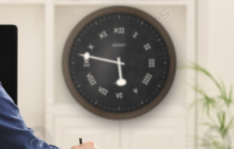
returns 5.47
